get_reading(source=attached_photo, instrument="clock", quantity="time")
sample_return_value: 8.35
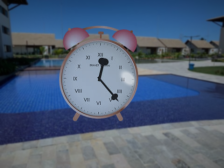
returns 12.23
